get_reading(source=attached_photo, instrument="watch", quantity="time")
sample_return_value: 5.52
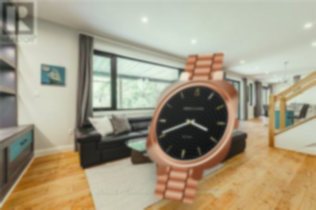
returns 3.41
